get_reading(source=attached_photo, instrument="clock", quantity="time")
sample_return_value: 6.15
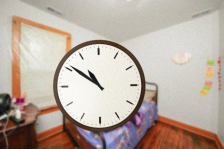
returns 10.51
